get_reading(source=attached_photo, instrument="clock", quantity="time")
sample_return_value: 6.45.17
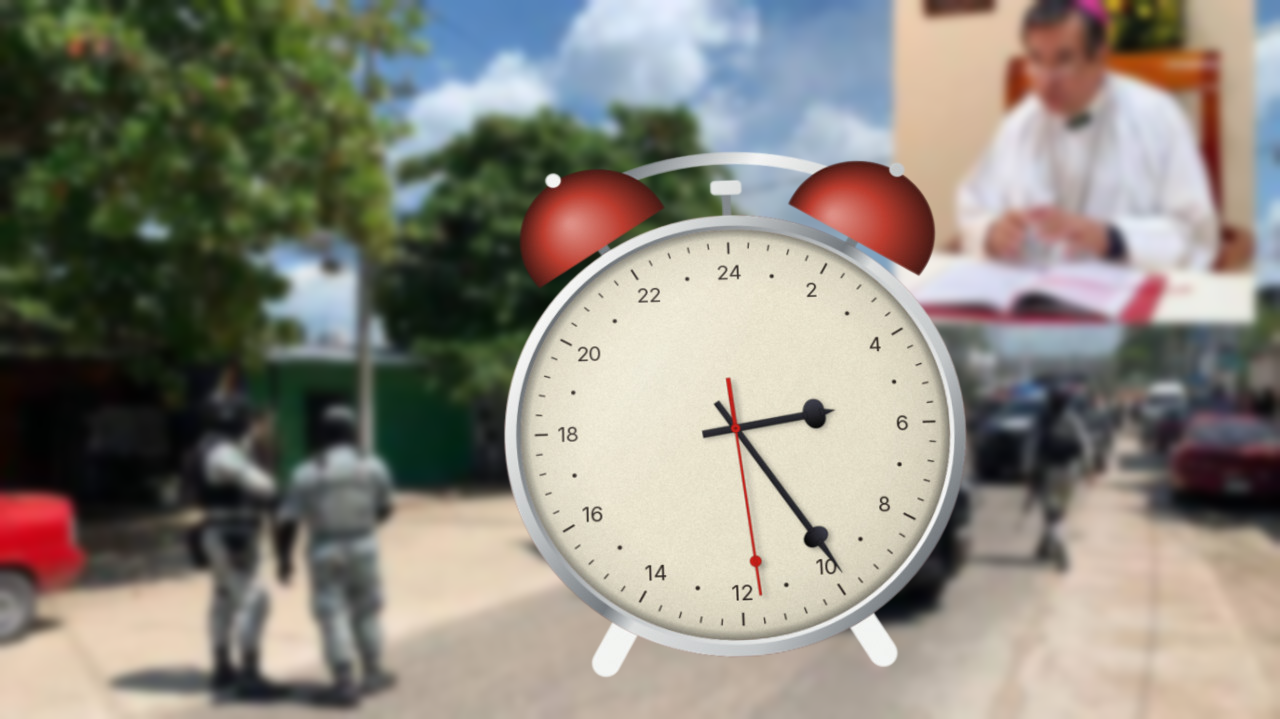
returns 5.24.29
